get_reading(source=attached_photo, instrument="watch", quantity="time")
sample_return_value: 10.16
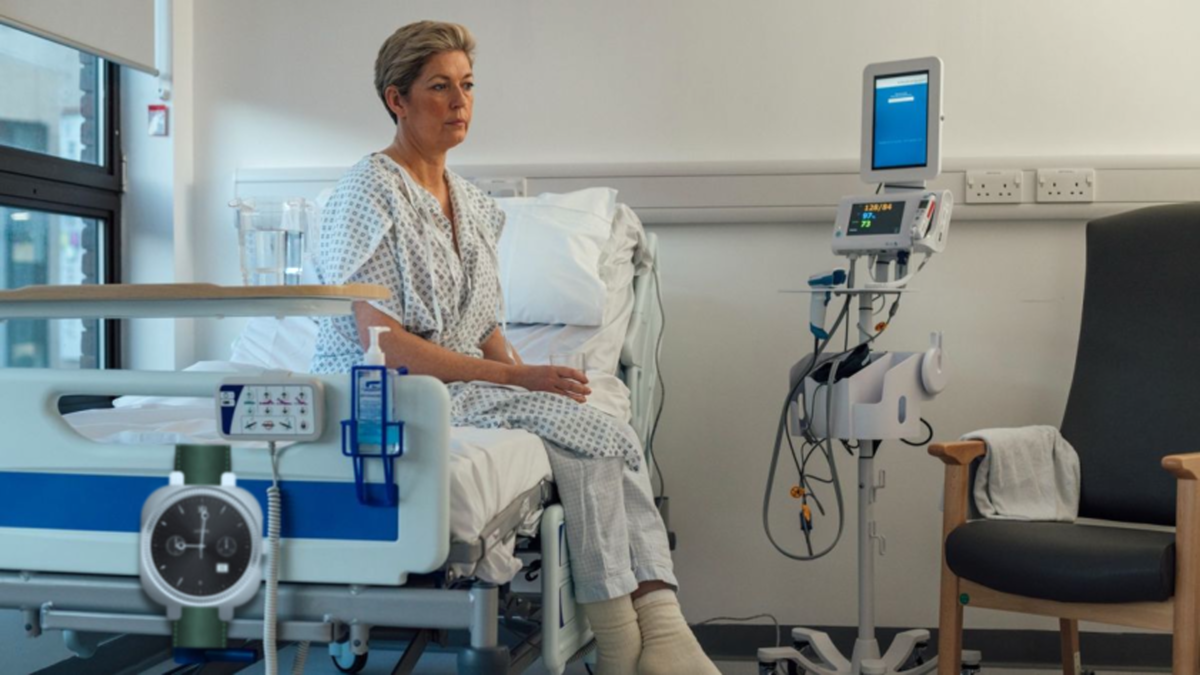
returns 9.01
